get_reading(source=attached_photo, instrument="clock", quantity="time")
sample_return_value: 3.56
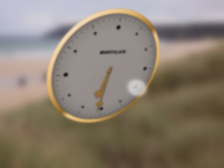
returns 6.31
